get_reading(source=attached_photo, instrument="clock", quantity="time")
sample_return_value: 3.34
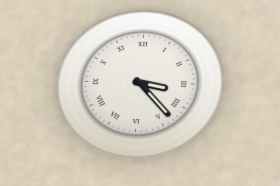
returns 3.23
